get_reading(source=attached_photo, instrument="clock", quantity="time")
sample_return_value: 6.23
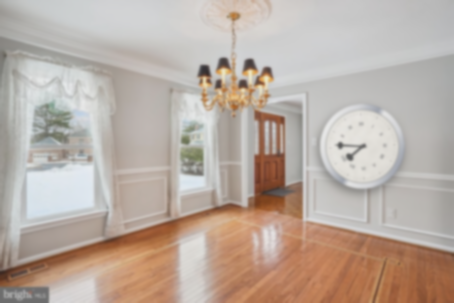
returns 7.46
